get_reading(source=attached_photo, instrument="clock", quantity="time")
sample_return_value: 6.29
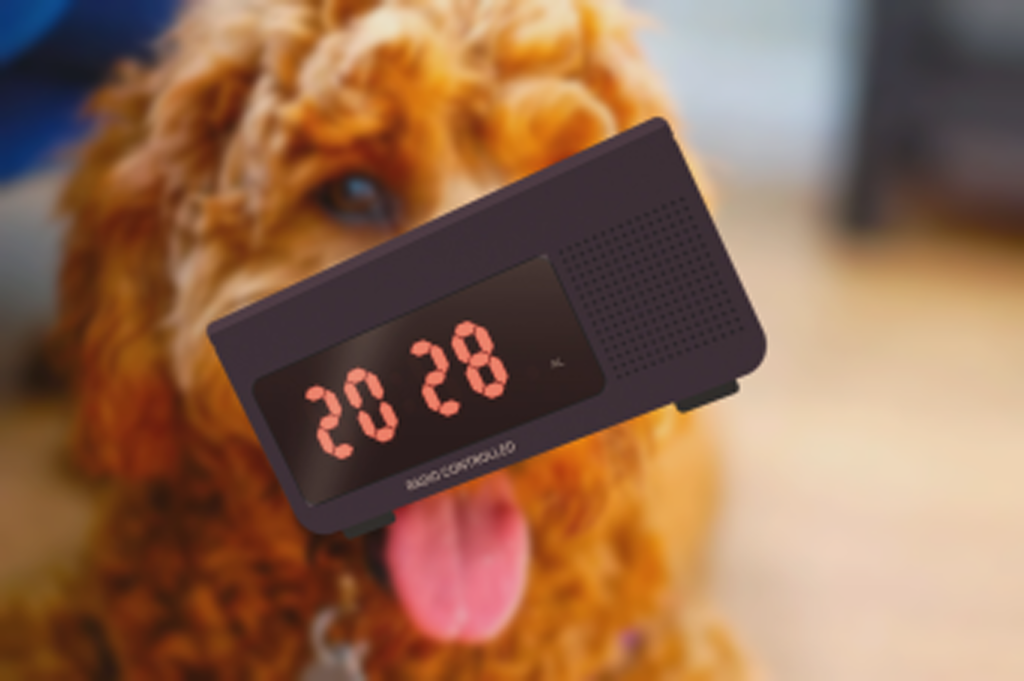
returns 20.28
